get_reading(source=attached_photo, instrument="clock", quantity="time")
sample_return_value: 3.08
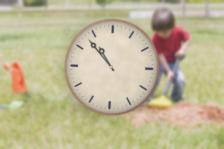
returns 10.53
